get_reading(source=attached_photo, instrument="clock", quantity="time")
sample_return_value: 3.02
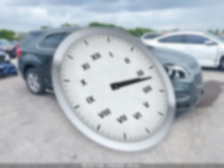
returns 3.17
